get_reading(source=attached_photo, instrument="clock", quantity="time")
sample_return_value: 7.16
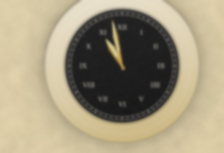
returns 10.58
